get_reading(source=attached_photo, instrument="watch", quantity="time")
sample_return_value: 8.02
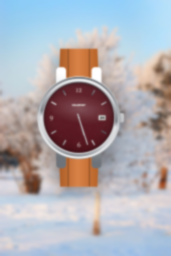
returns 5.27
